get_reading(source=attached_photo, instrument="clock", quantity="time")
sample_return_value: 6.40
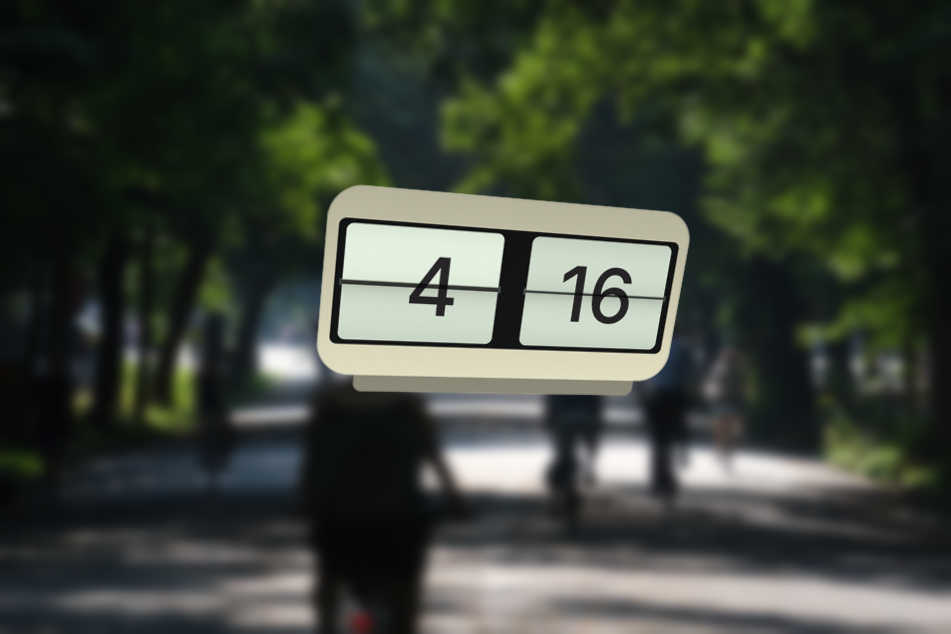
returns 4.16
